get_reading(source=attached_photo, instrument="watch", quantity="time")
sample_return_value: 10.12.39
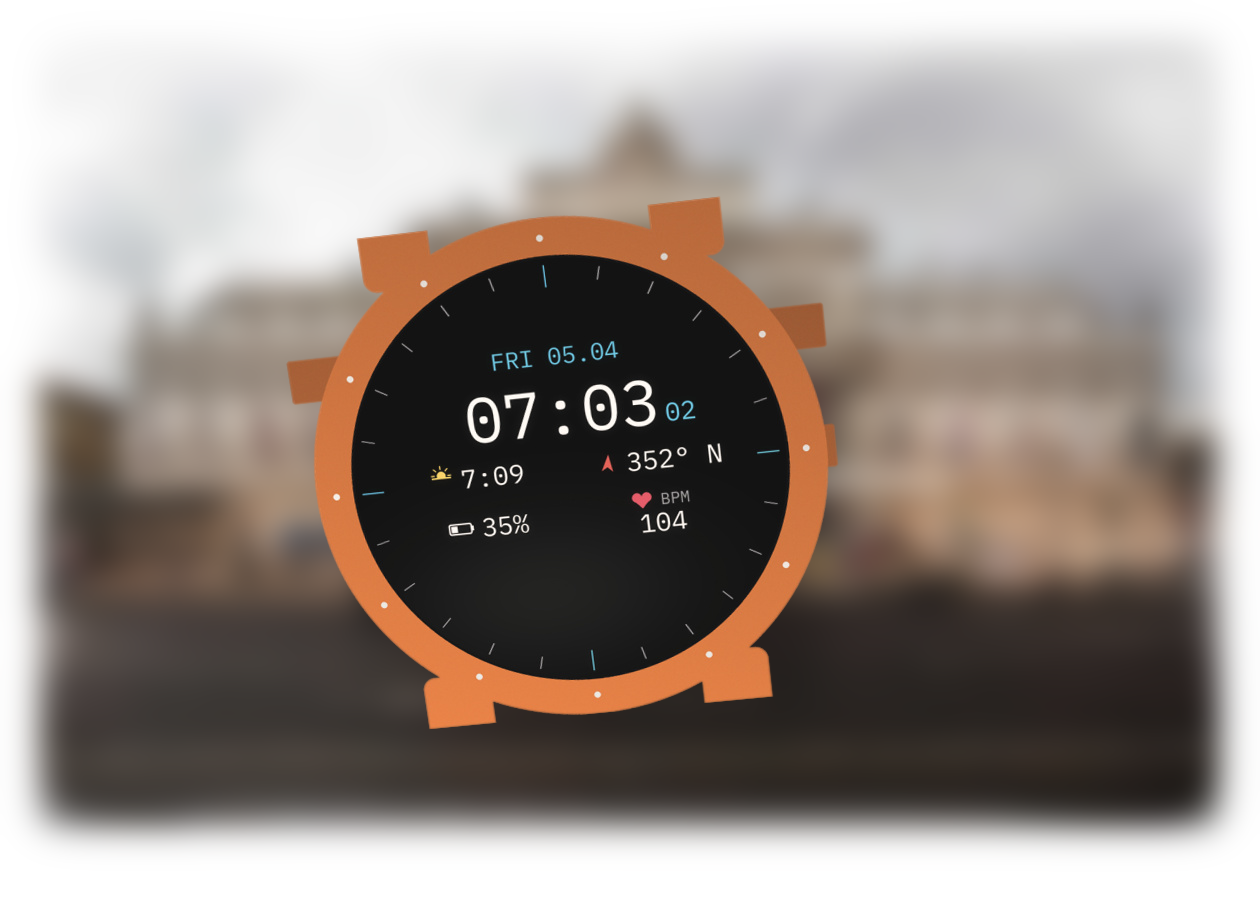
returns 7.03.02
